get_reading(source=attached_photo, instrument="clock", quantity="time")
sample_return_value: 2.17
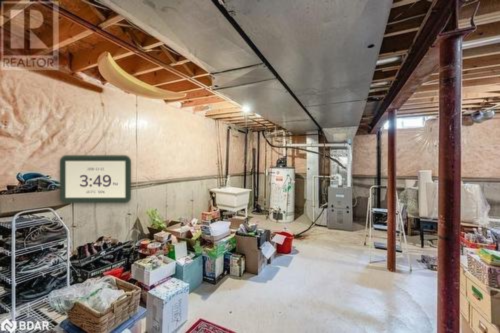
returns 3.49
